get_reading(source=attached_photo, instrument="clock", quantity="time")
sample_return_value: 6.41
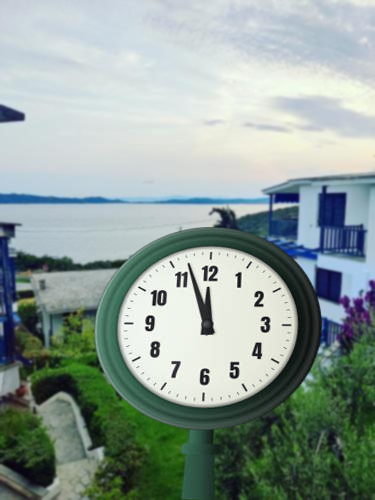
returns 11.57
